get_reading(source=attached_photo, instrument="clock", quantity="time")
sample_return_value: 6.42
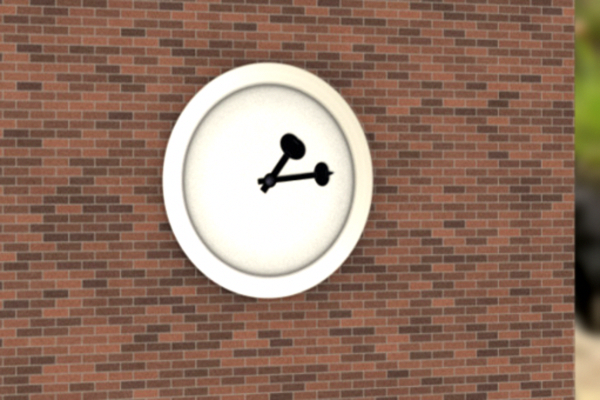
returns 1.14
